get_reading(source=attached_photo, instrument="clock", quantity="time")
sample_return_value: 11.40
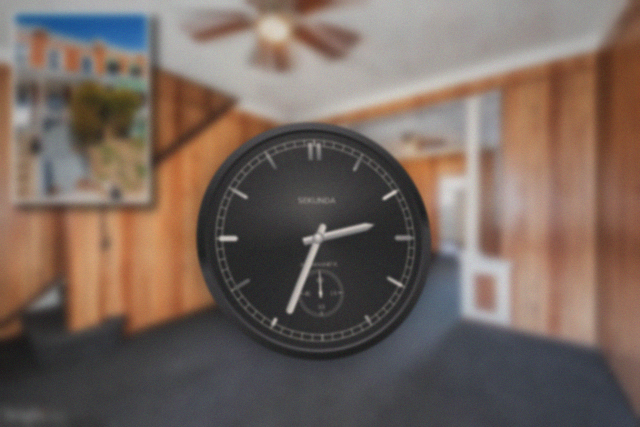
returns 2.34
